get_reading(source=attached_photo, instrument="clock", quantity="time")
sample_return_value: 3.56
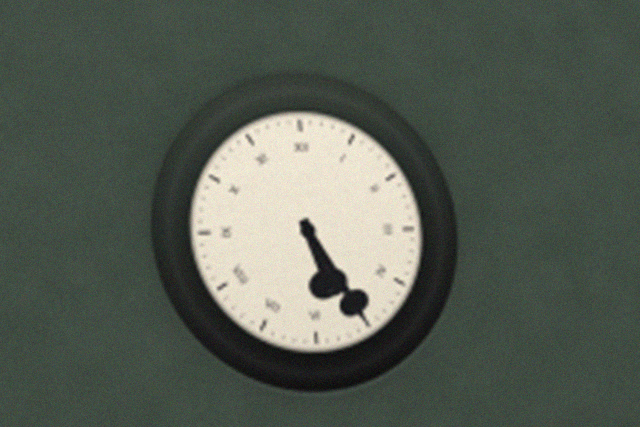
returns 5.25
